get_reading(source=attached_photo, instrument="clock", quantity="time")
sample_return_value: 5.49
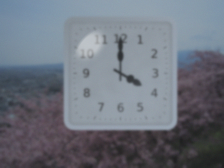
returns 4.00
